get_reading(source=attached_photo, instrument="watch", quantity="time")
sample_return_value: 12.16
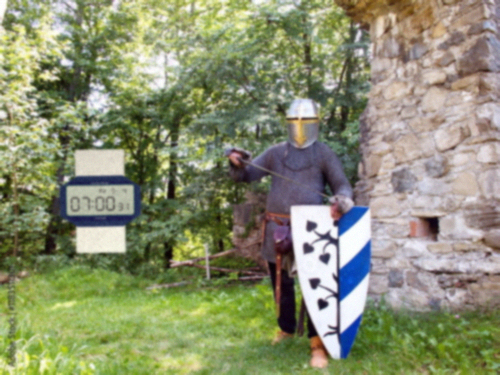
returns 7.00
